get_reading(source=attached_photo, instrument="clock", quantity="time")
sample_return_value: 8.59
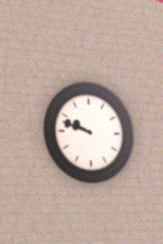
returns 9.48
